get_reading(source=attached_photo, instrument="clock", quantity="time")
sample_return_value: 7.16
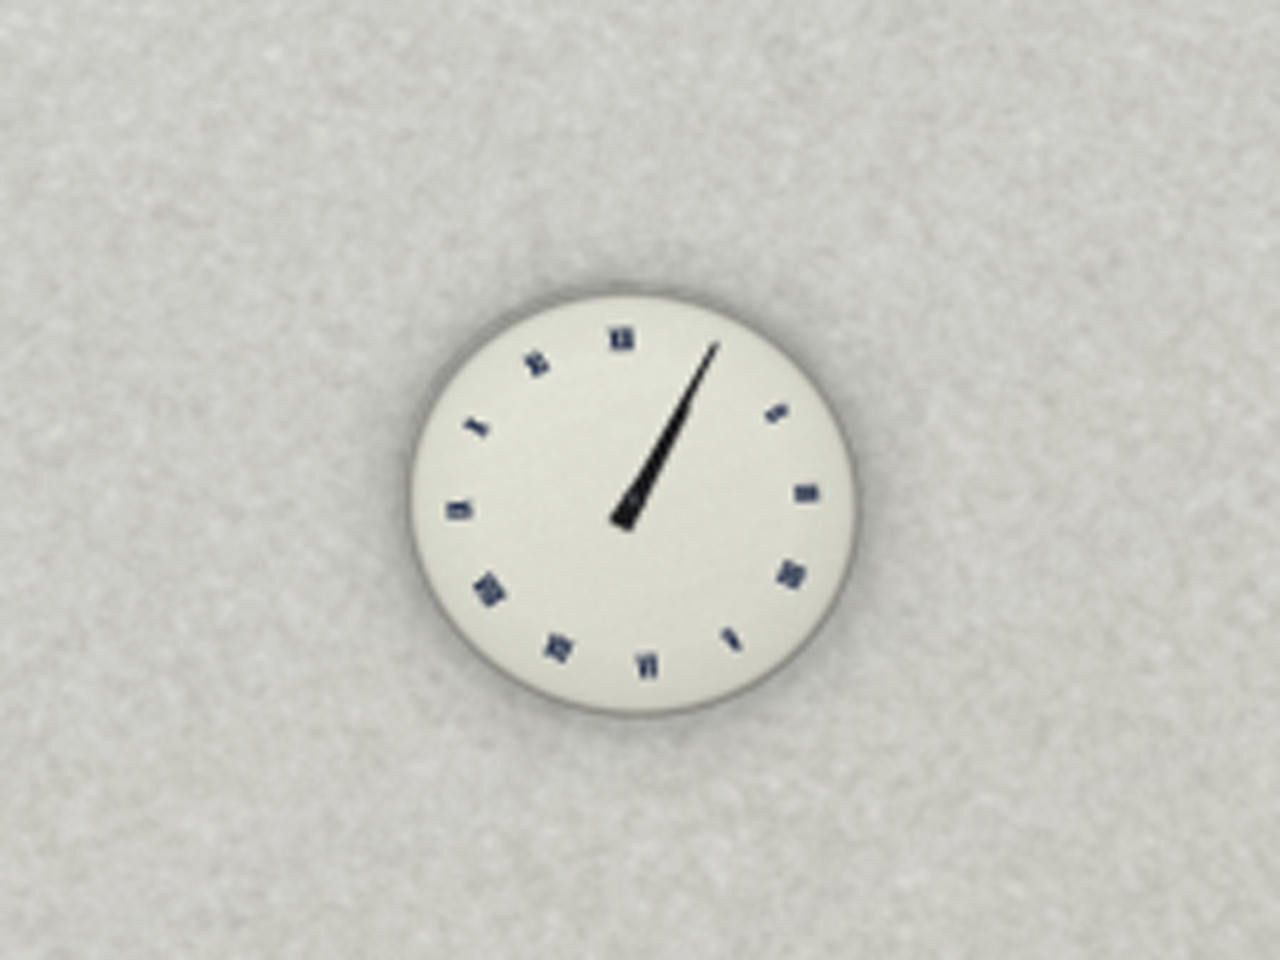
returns 1.05
